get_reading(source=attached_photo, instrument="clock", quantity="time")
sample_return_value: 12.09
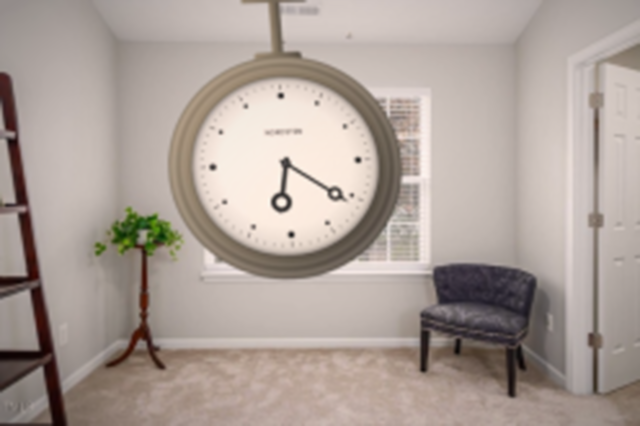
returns 6.21
